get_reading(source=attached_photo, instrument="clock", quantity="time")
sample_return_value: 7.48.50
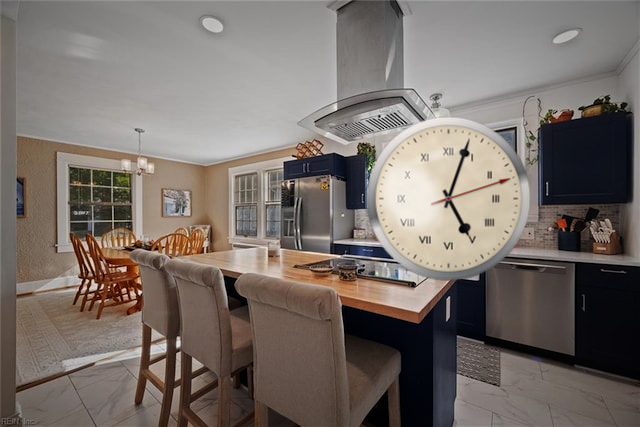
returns 5.03.12
